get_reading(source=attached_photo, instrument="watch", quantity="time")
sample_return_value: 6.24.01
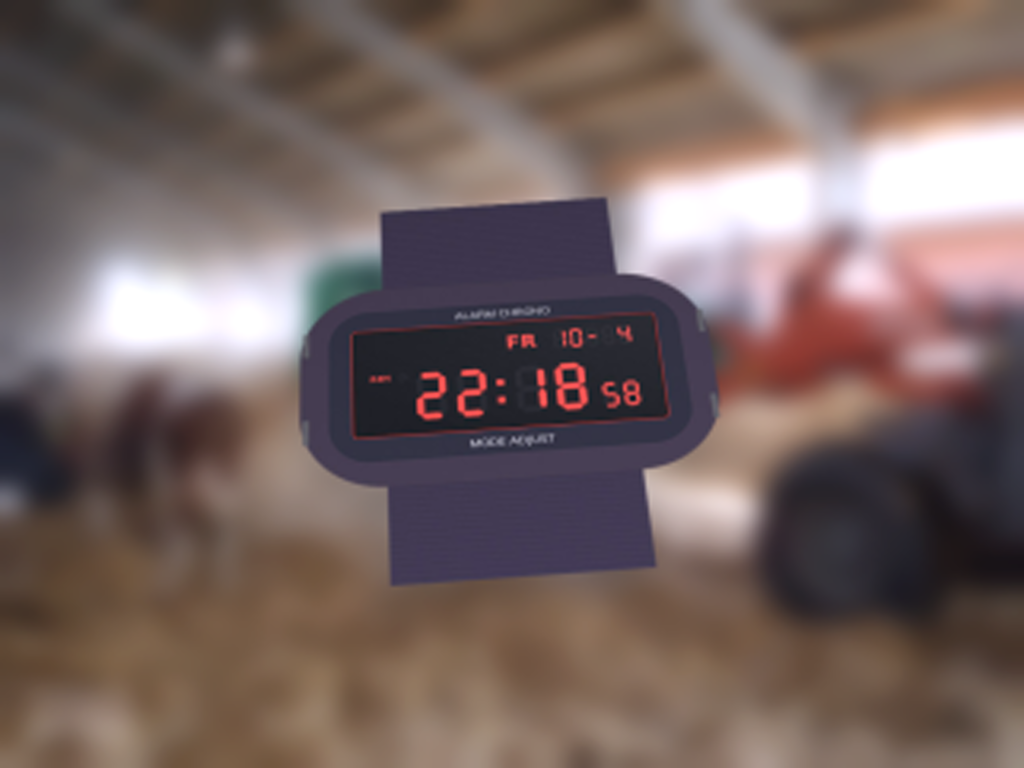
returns 22.18.58
